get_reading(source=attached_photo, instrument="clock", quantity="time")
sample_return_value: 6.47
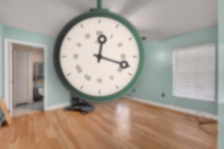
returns 12.18
